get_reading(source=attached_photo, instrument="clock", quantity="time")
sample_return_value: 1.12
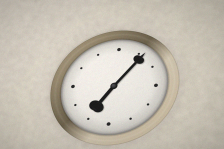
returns 7.06
